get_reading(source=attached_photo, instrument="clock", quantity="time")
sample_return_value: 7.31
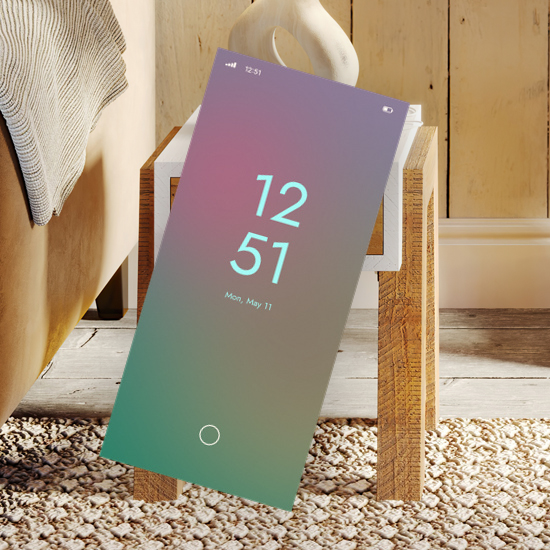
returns 12.51
